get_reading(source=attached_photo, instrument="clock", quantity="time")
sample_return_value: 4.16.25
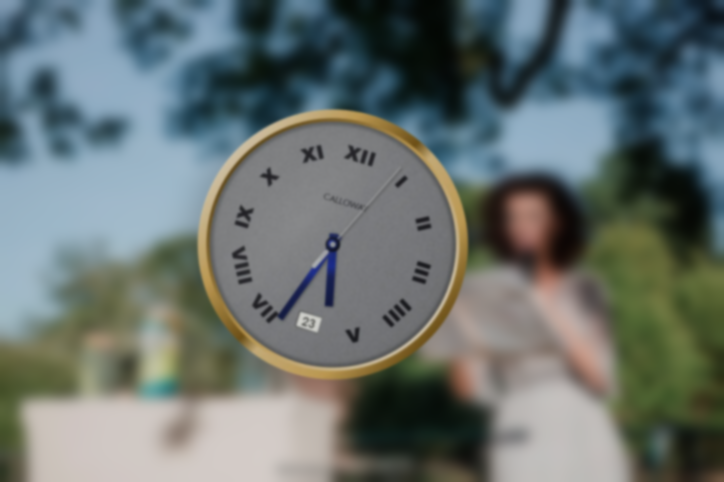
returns 5.33.04
